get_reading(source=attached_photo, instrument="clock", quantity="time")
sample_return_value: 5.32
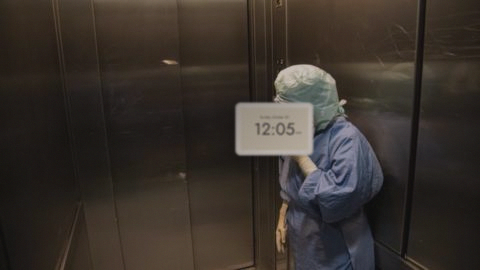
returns 12.05
